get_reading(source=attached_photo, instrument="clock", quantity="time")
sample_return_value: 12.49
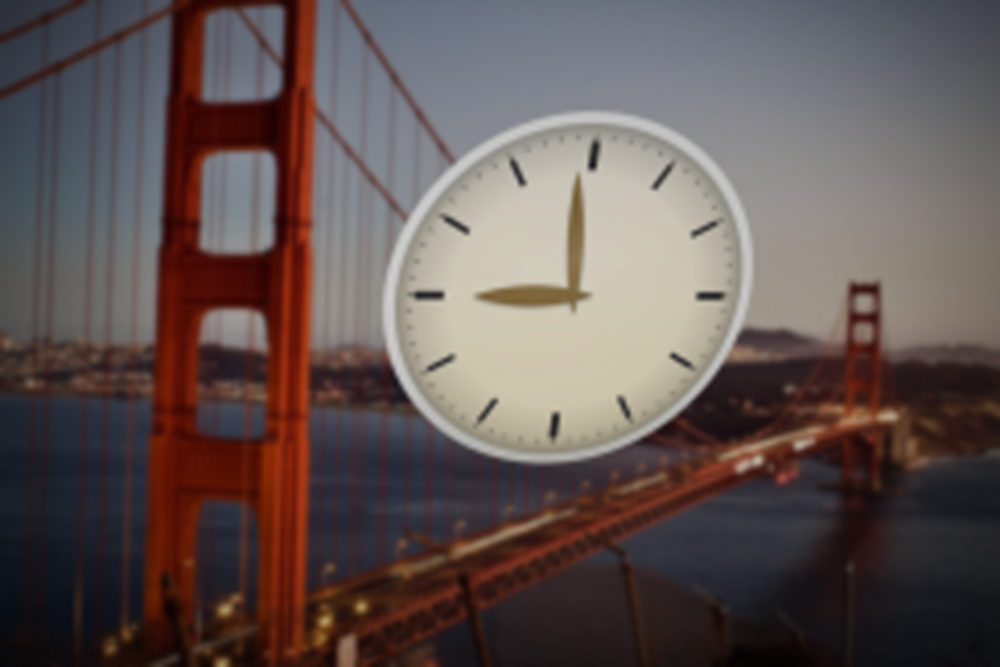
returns 8.59
